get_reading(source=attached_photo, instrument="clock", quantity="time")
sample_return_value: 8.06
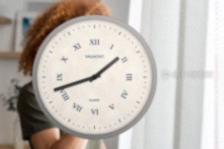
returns 1.42
